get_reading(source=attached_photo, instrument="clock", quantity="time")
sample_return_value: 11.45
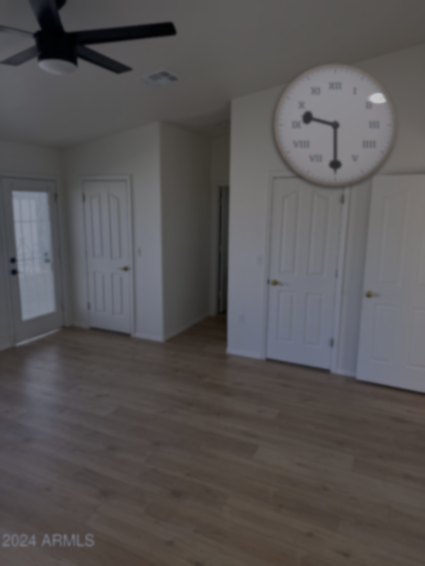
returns 9.30
